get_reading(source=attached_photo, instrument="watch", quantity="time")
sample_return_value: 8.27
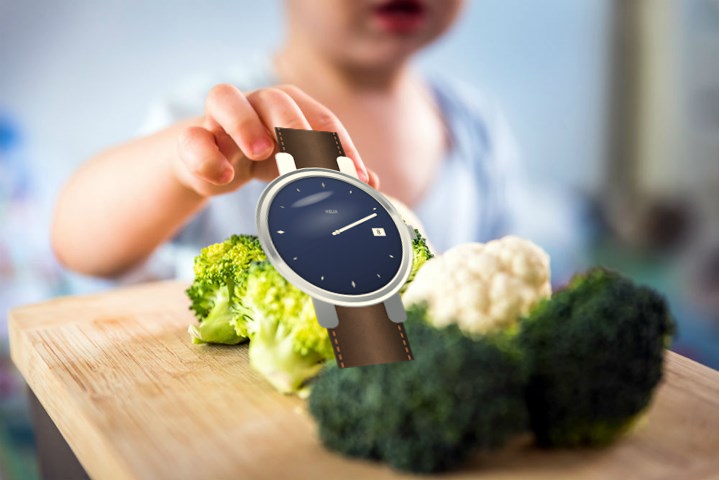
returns 2.11
